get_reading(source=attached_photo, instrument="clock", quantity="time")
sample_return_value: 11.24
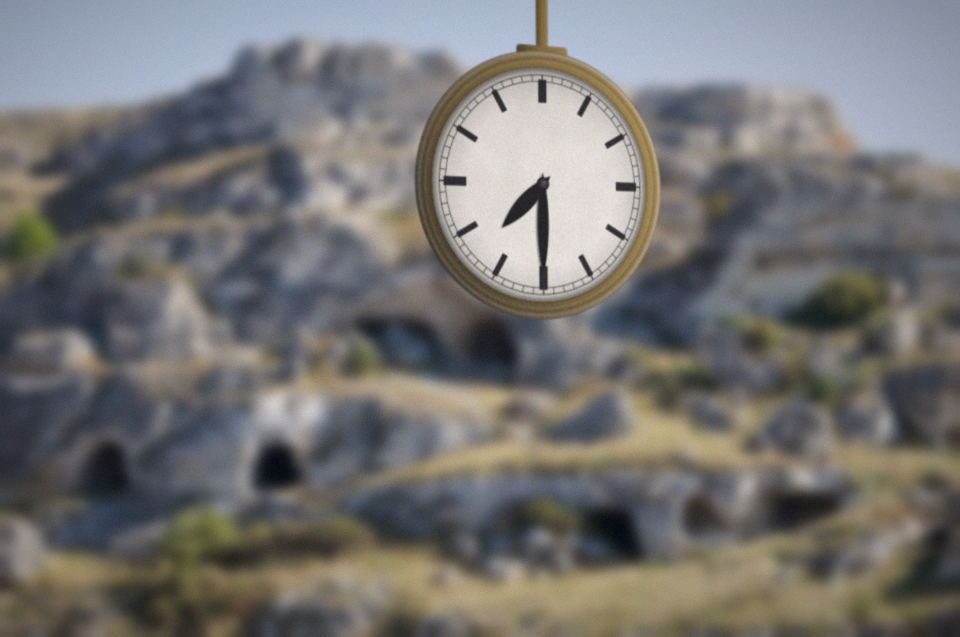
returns 7.30
